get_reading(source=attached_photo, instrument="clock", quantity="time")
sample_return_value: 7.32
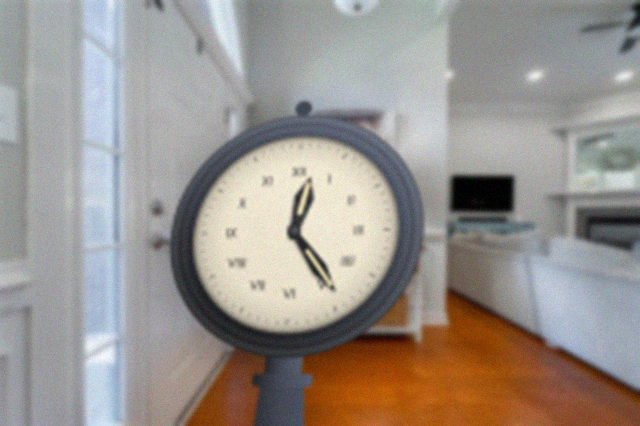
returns 12.24
